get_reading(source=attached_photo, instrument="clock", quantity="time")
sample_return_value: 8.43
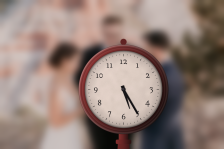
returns 5.25
